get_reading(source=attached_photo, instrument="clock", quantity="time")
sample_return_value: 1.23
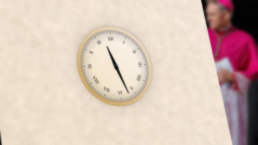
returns 11.27
